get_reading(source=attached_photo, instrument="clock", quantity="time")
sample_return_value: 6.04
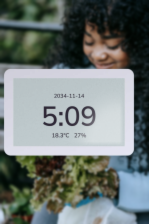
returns 5.09
